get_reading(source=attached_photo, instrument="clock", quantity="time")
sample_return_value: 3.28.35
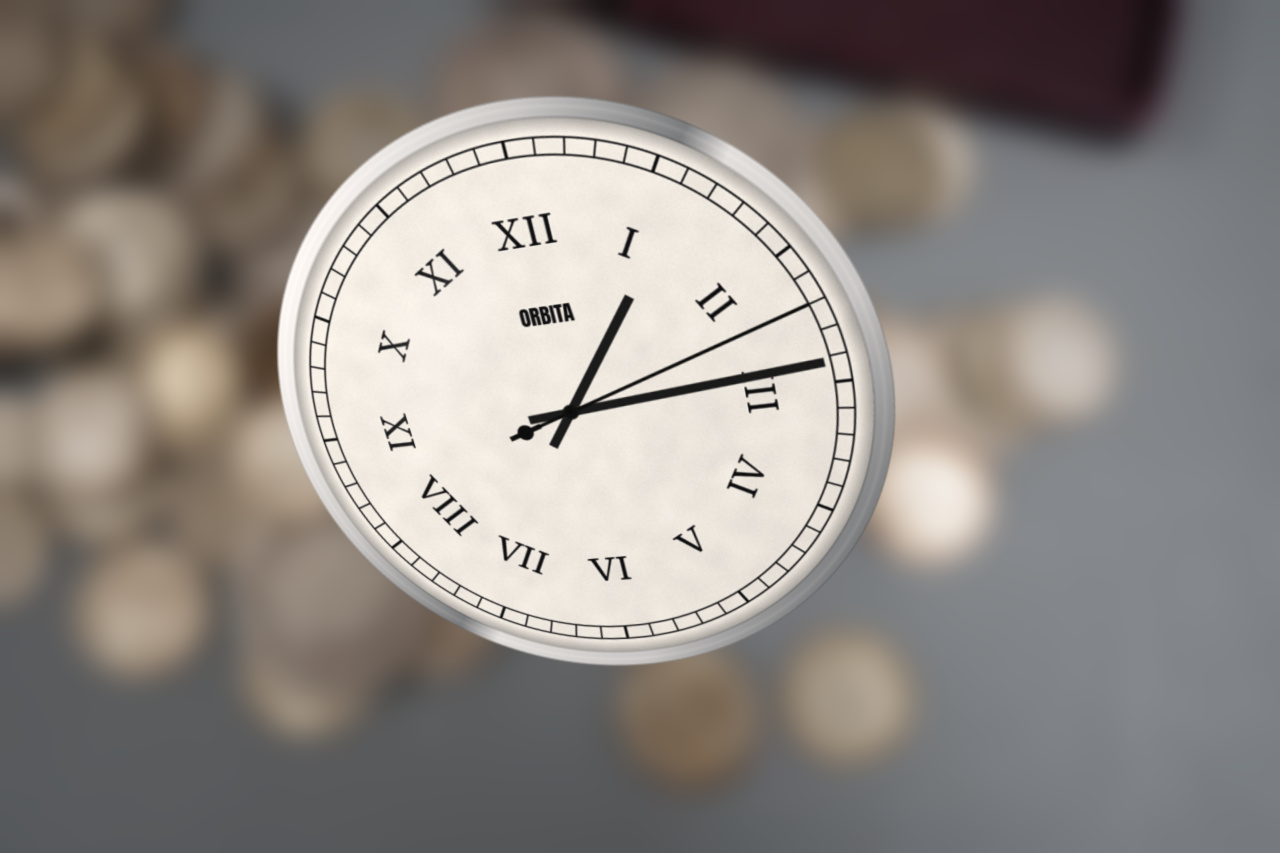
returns 1.14.12
